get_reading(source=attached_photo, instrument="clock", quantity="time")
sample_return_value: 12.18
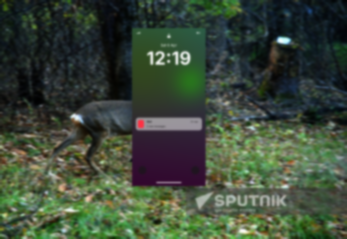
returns 12.19
